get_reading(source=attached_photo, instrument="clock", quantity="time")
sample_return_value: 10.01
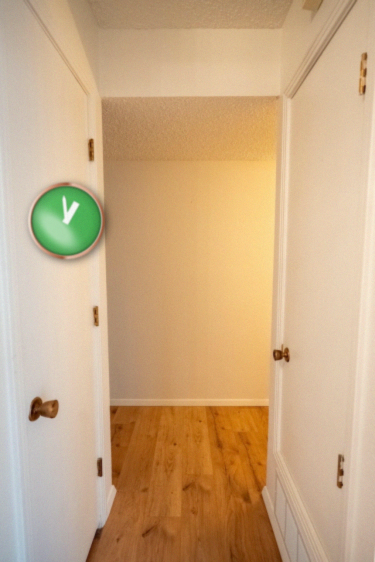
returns 12.59
